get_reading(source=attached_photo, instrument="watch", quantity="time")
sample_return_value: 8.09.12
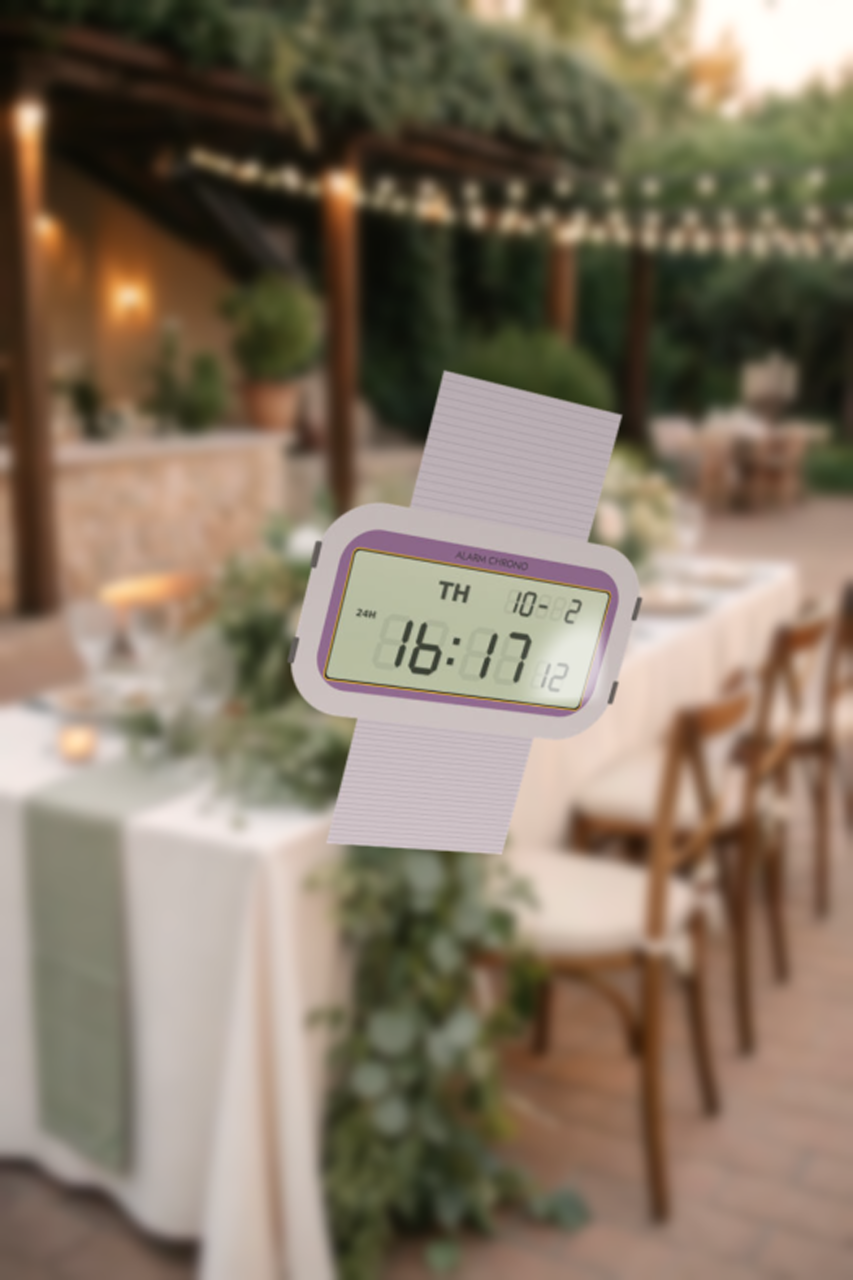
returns 16.17.12
